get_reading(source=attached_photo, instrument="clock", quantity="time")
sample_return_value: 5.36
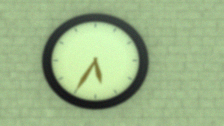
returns 5.35
